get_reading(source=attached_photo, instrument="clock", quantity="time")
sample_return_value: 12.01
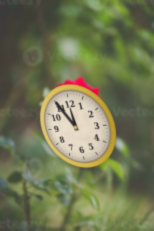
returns 11.55
